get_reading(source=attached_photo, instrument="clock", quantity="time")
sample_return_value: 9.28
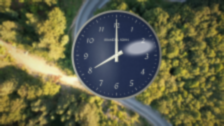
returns 8.00
